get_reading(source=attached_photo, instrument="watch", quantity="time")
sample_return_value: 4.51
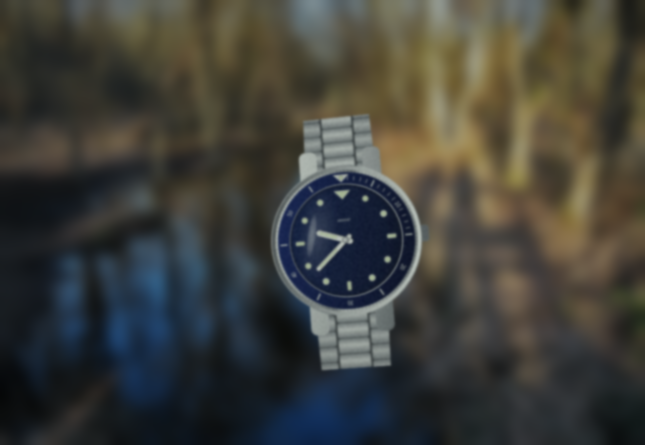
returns 9.38
